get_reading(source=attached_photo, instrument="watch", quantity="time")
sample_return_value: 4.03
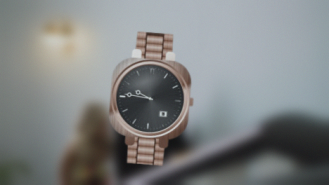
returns 9.46
